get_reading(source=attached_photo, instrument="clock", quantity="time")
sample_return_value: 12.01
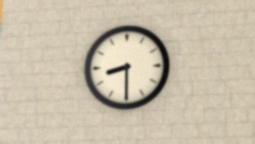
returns 8.30
